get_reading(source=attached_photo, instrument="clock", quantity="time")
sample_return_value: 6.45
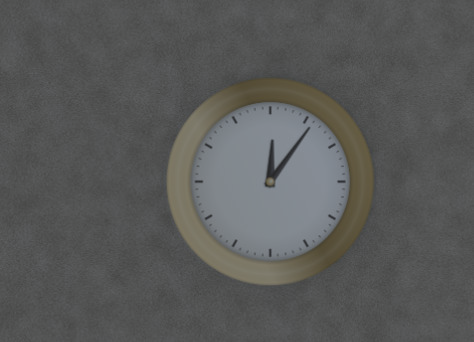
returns 12.06
